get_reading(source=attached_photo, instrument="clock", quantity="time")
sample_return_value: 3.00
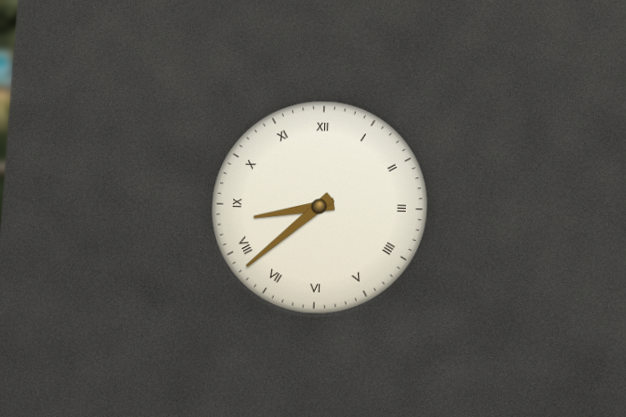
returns 8.38
